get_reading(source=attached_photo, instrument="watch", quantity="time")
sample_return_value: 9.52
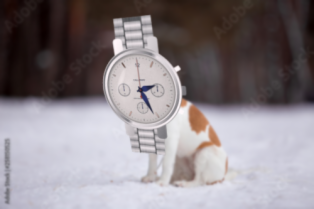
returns 2.26
